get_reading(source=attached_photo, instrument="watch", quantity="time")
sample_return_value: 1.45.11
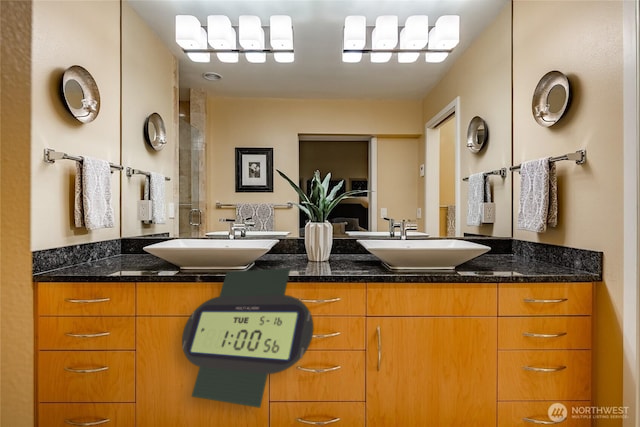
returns 1.00.56
